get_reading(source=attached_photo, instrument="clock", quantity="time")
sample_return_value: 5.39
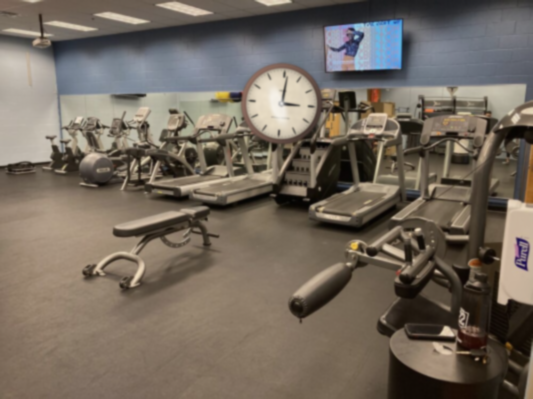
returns 3.01
